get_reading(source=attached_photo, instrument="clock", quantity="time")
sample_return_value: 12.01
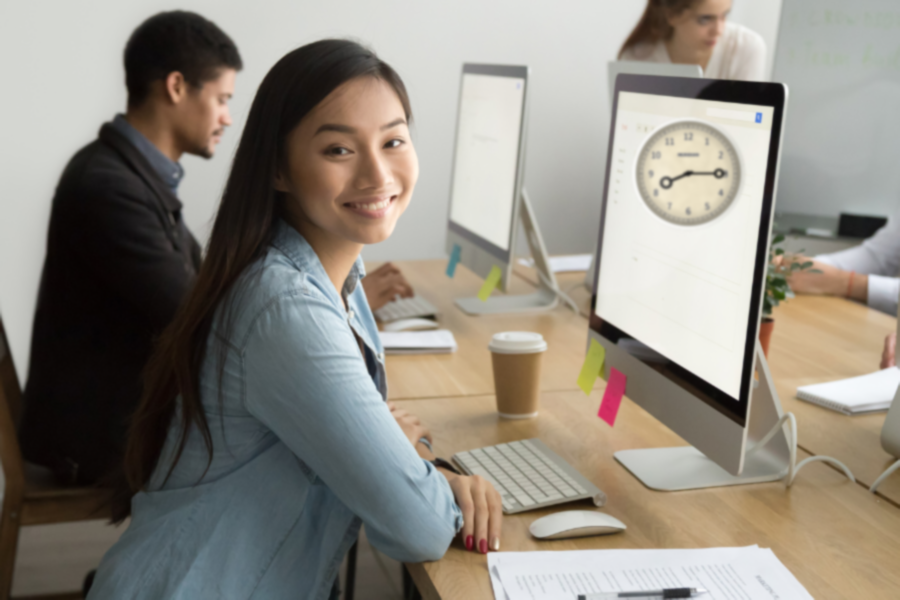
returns 8.15
